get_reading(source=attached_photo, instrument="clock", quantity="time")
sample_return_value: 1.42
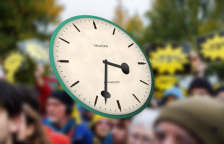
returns 3.33
